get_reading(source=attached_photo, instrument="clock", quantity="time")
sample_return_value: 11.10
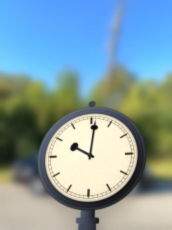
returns 10.01
